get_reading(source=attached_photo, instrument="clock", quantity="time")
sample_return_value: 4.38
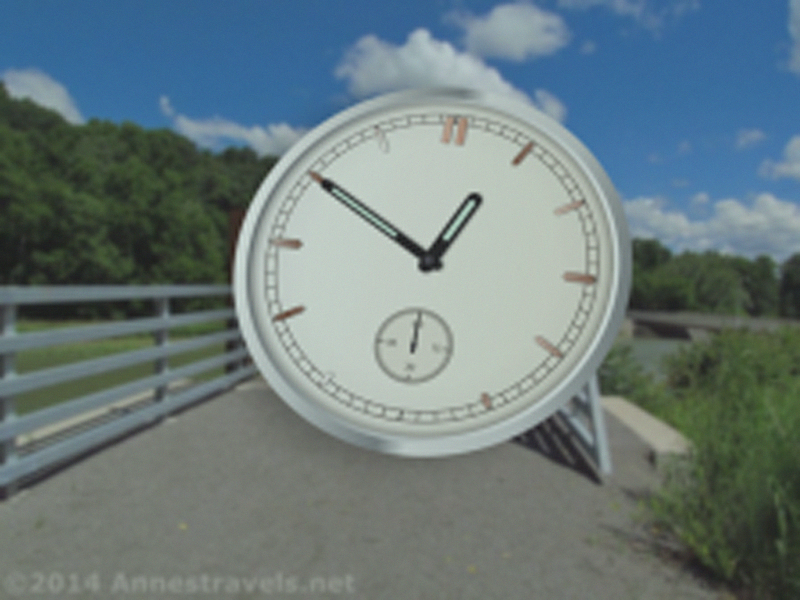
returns 12.50
